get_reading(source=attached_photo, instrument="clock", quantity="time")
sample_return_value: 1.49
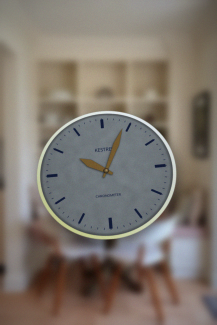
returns 10.04
